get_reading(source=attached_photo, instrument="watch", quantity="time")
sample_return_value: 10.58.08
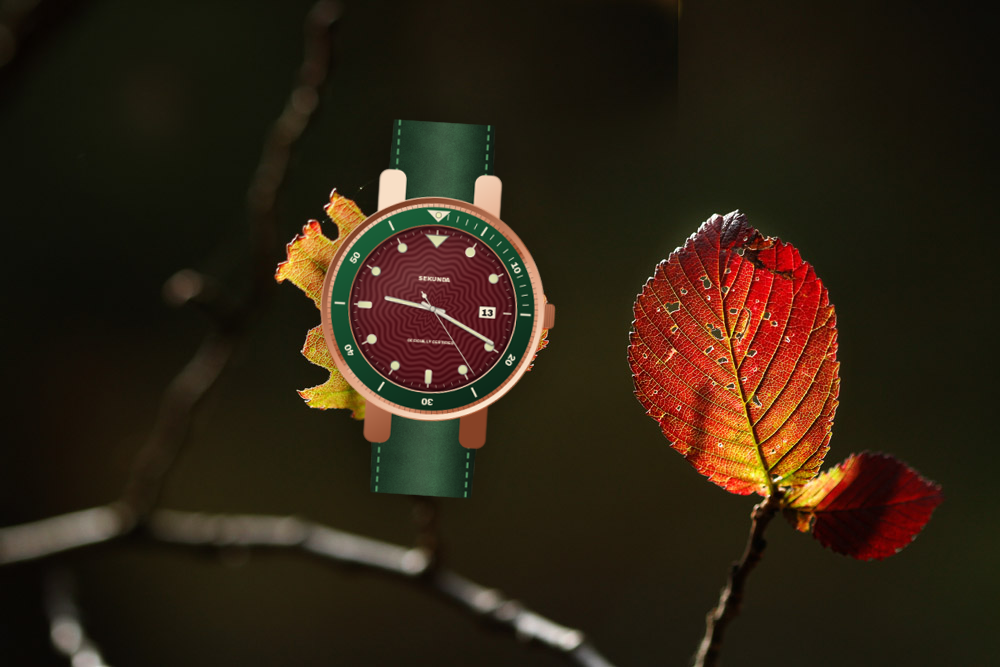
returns 9.19.24
